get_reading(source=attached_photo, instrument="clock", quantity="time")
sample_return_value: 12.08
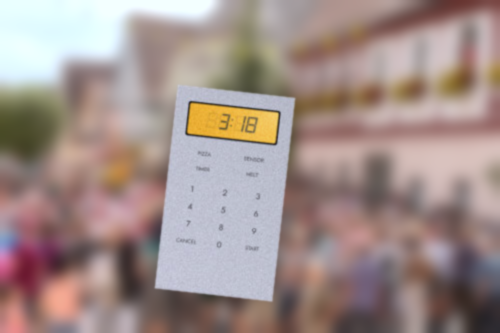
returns 3.18
